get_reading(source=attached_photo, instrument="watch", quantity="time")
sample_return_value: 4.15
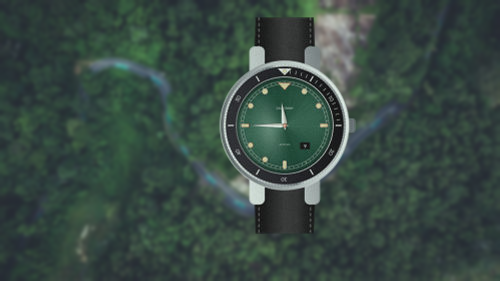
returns 11.45
